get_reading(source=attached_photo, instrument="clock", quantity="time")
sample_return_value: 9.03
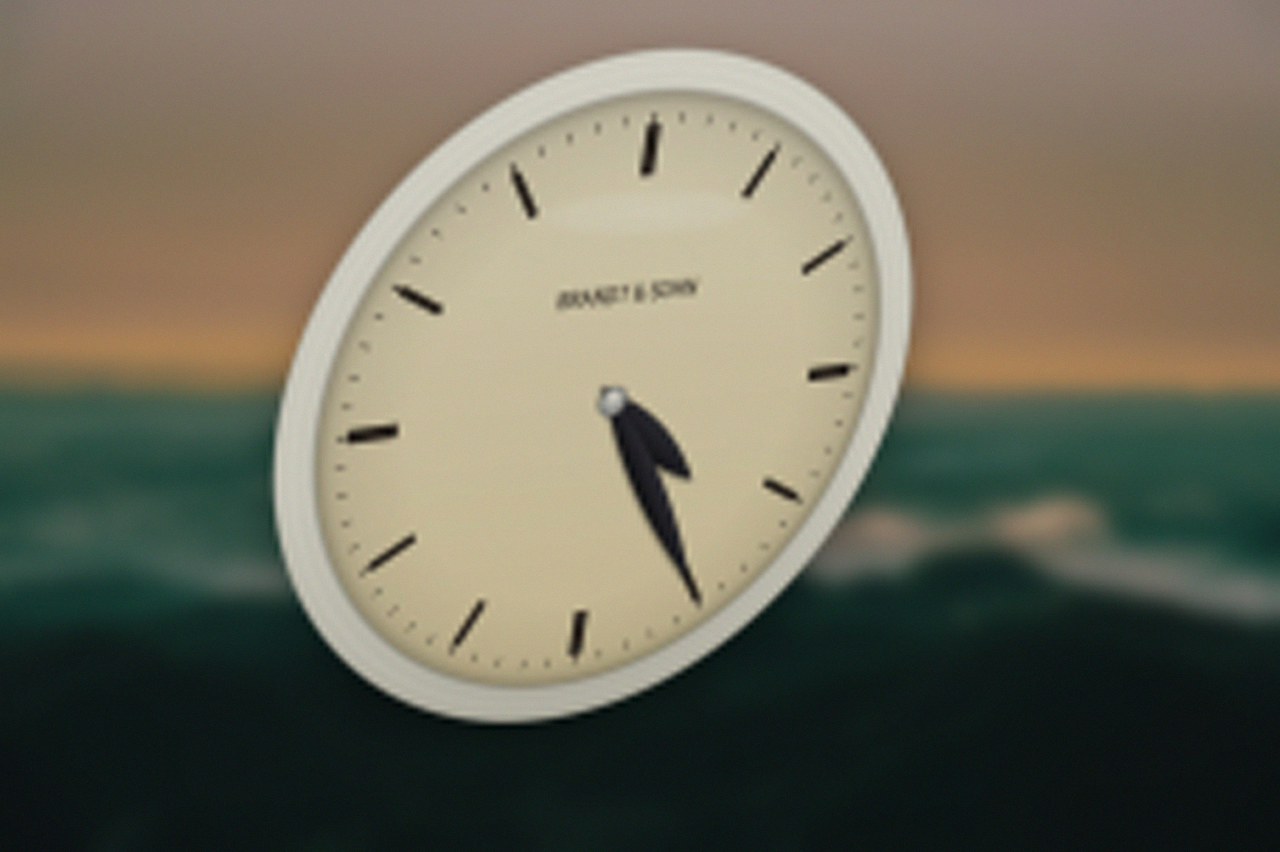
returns 4.25
